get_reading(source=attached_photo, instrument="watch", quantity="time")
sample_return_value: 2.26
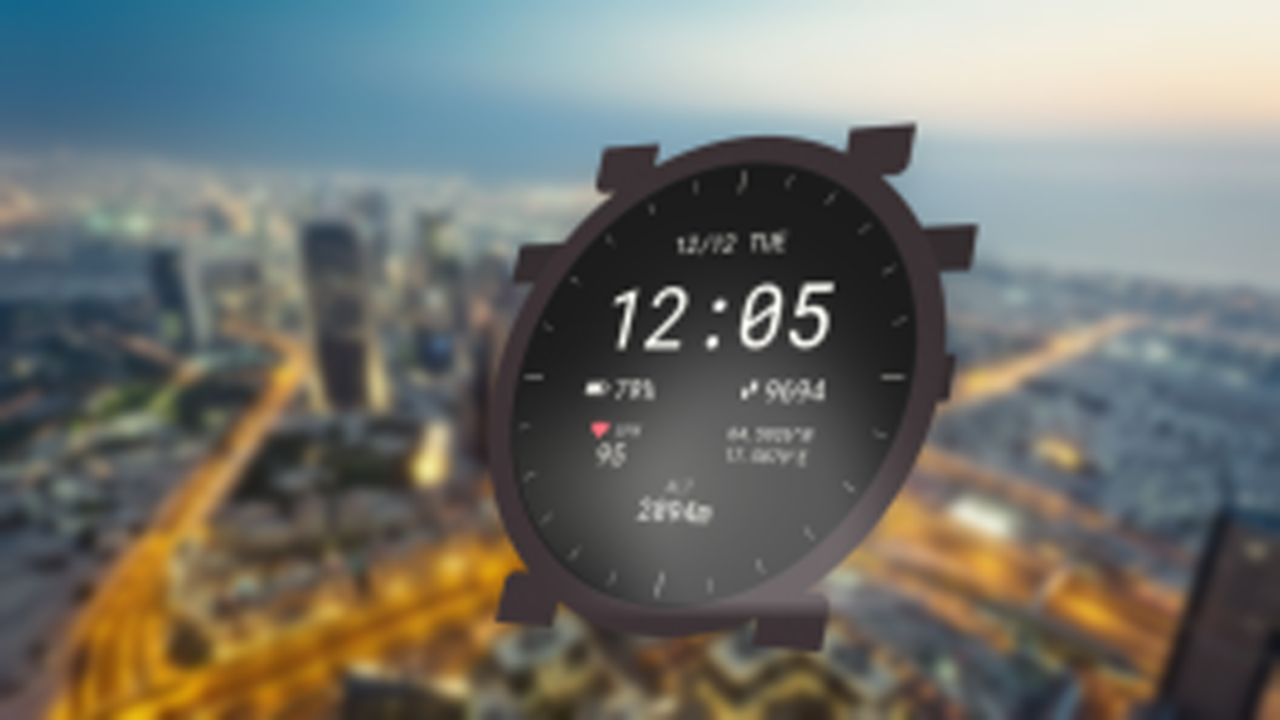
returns 12.05
